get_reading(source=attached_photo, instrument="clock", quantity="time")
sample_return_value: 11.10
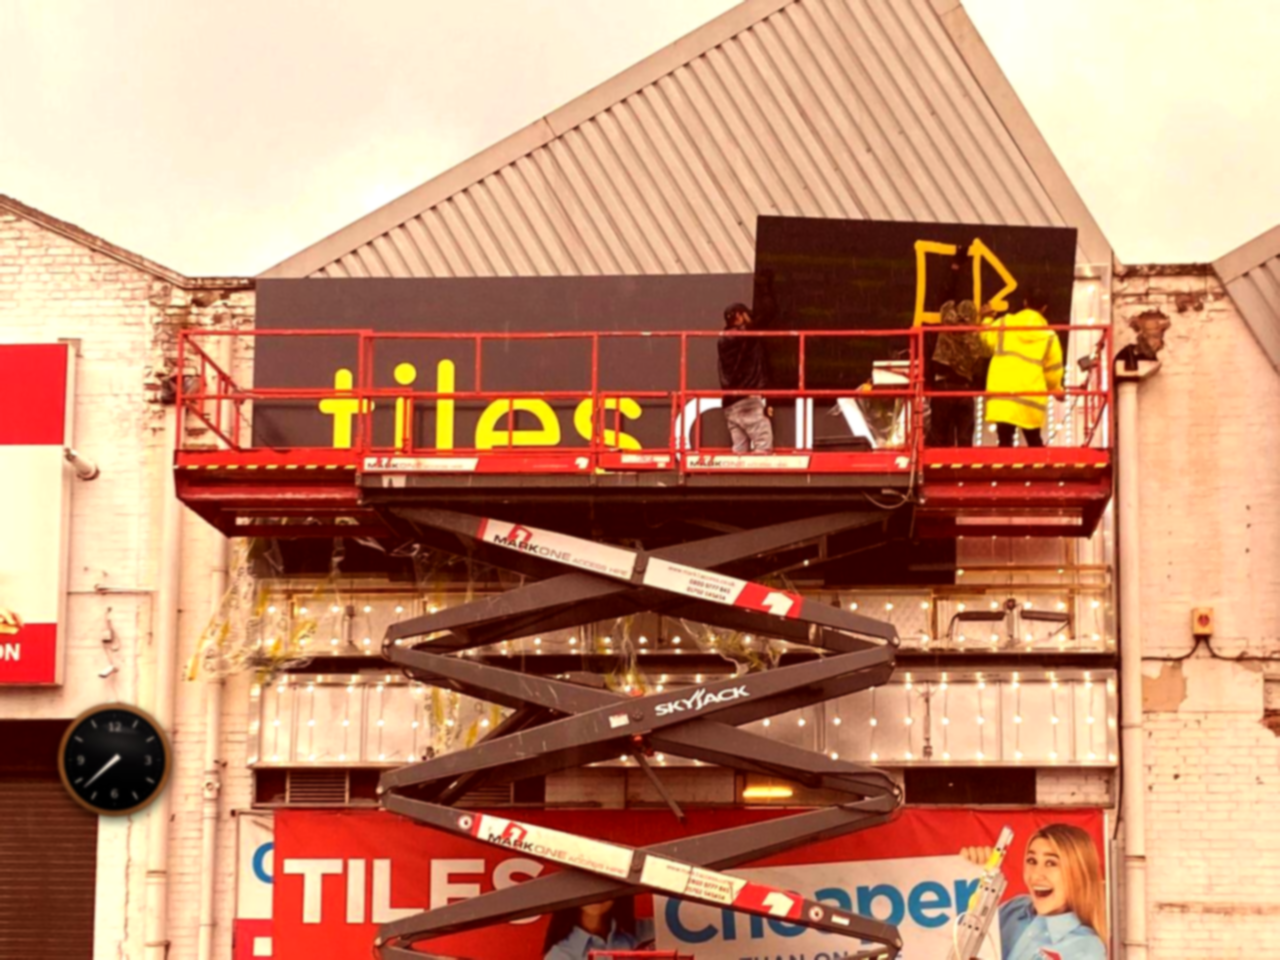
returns 7.38
